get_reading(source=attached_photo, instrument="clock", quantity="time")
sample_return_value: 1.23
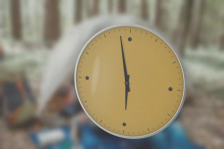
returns 5.58
